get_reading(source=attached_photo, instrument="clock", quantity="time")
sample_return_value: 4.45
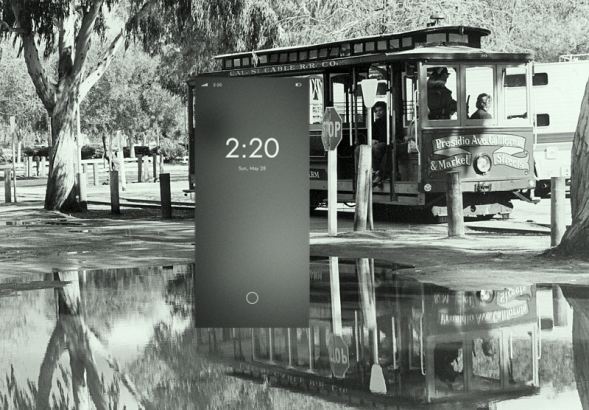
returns 2.20
